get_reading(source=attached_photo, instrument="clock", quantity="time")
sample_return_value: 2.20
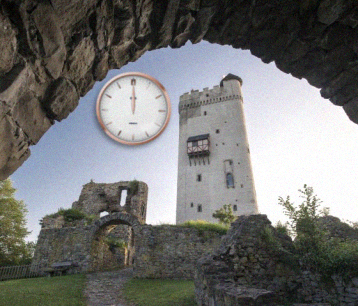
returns 12.00
